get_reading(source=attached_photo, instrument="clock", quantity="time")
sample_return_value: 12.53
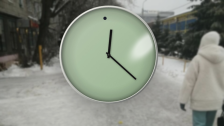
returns 12.23
